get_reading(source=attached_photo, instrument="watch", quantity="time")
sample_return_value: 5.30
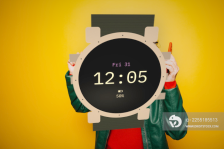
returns 12.05
